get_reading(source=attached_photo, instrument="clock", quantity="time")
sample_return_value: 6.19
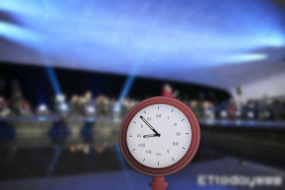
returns 8.53
